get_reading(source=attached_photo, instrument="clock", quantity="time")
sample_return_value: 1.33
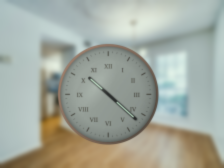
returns 10.22
